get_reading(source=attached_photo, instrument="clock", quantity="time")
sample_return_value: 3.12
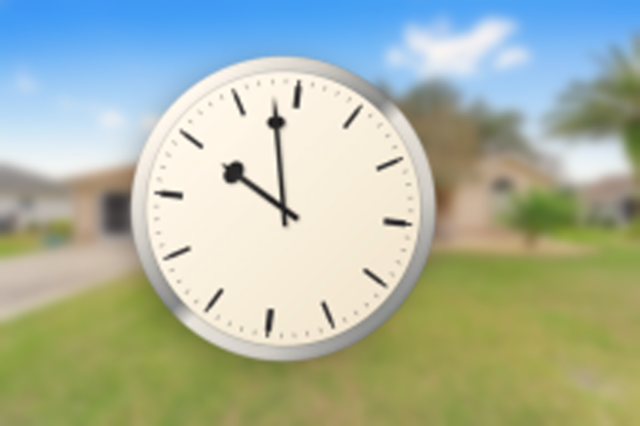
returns 9.58
